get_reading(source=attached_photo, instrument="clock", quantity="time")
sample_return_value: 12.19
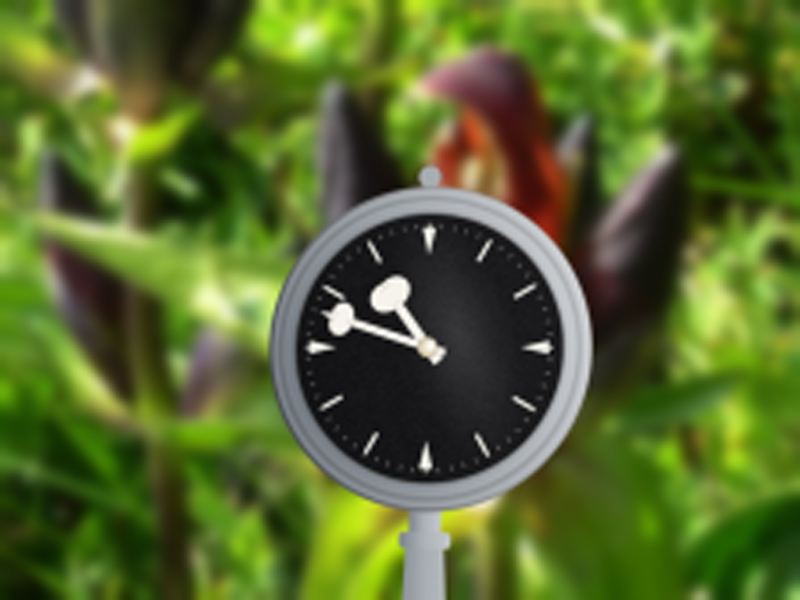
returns 10.48
